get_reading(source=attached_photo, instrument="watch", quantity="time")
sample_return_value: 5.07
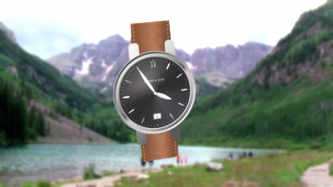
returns 3.55
